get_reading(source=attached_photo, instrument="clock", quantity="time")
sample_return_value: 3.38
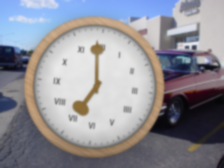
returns 6.59
